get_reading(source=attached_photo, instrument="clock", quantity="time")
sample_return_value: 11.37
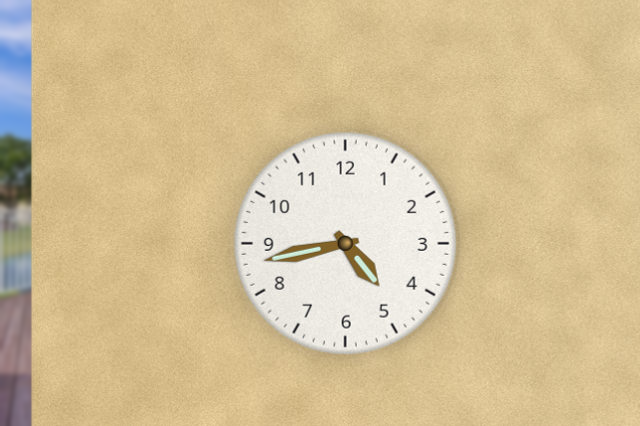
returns 4.43
